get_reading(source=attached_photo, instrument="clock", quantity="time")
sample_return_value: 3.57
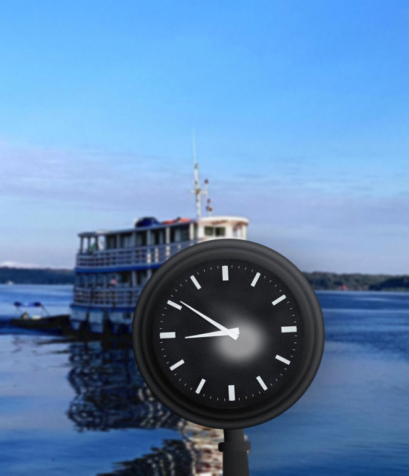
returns 8.51
